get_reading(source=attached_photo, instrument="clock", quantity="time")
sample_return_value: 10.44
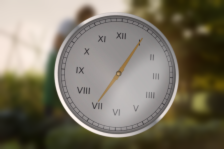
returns 7.05
